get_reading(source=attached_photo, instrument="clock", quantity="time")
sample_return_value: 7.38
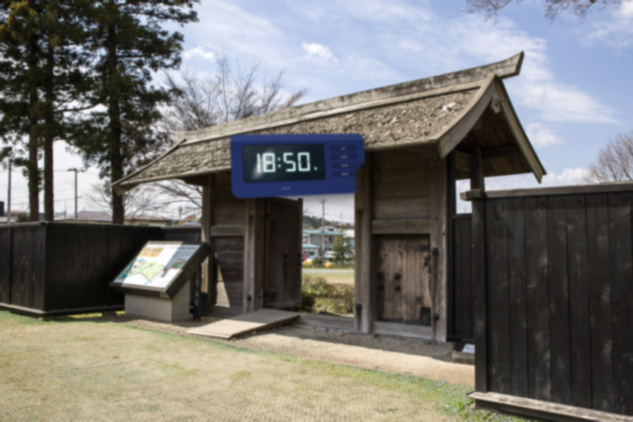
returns 18.50
